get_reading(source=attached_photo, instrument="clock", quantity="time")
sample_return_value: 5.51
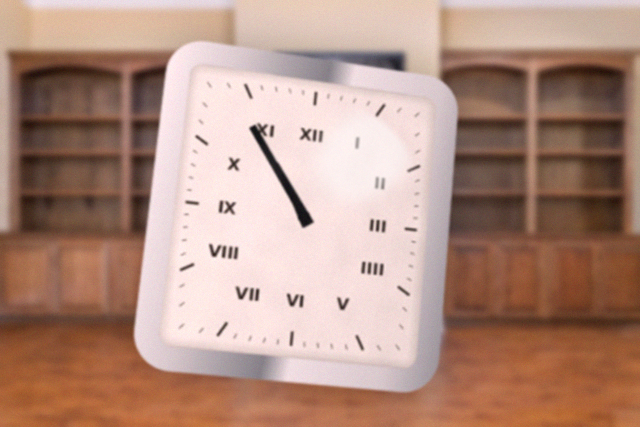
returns 10.54
